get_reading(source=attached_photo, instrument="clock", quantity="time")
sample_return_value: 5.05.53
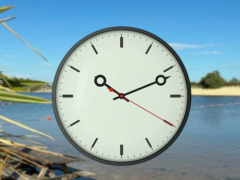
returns 10.11.20
